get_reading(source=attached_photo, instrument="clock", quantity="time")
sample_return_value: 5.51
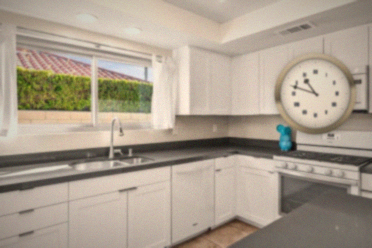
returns 10.48
